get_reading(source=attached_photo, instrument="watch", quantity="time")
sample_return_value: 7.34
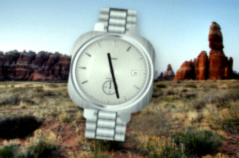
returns 11.27
